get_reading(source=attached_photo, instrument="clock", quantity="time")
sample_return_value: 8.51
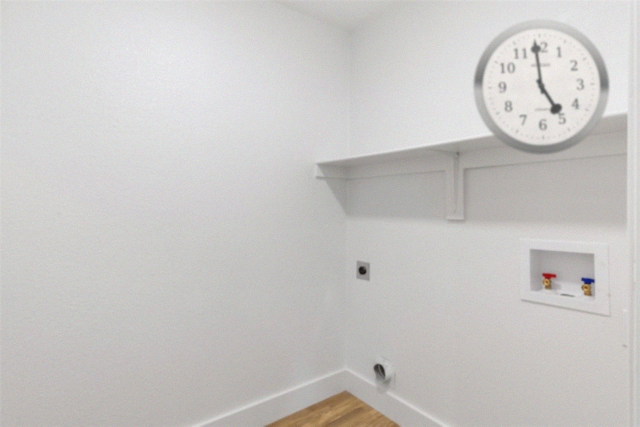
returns 4.59
